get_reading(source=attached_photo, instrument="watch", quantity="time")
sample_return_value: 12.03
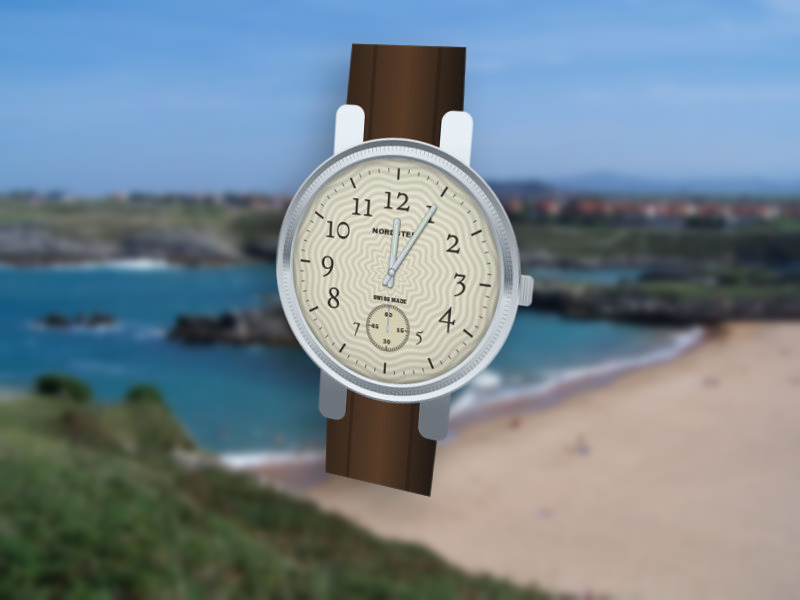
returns 12.05
